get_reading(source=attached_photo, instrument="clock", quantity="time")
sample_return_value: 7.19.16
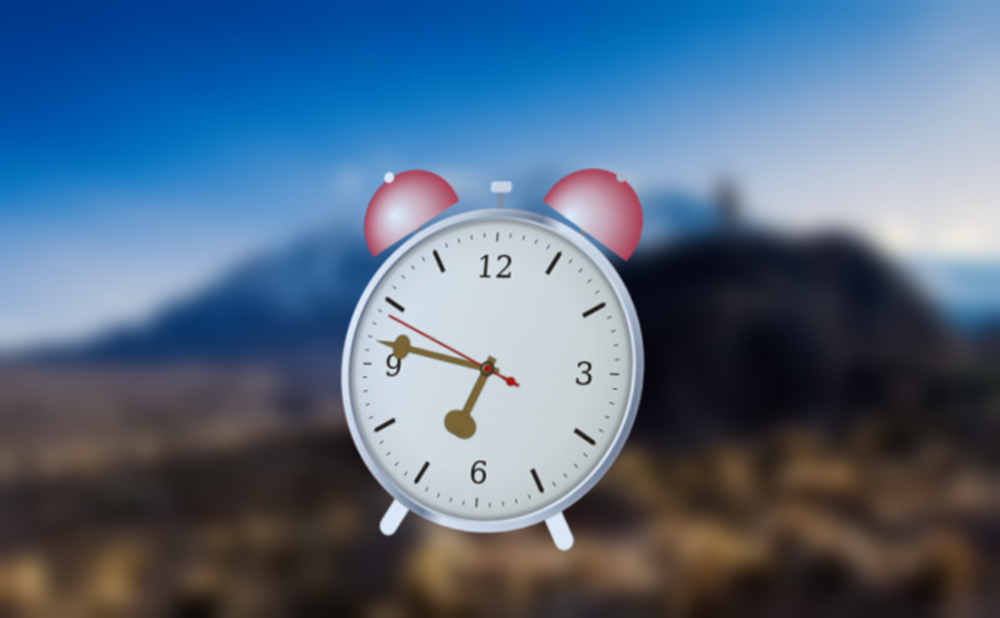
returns 6.46.49
